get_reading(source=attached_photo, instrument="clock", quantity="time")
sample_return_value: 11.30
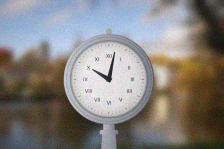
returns 10.02
